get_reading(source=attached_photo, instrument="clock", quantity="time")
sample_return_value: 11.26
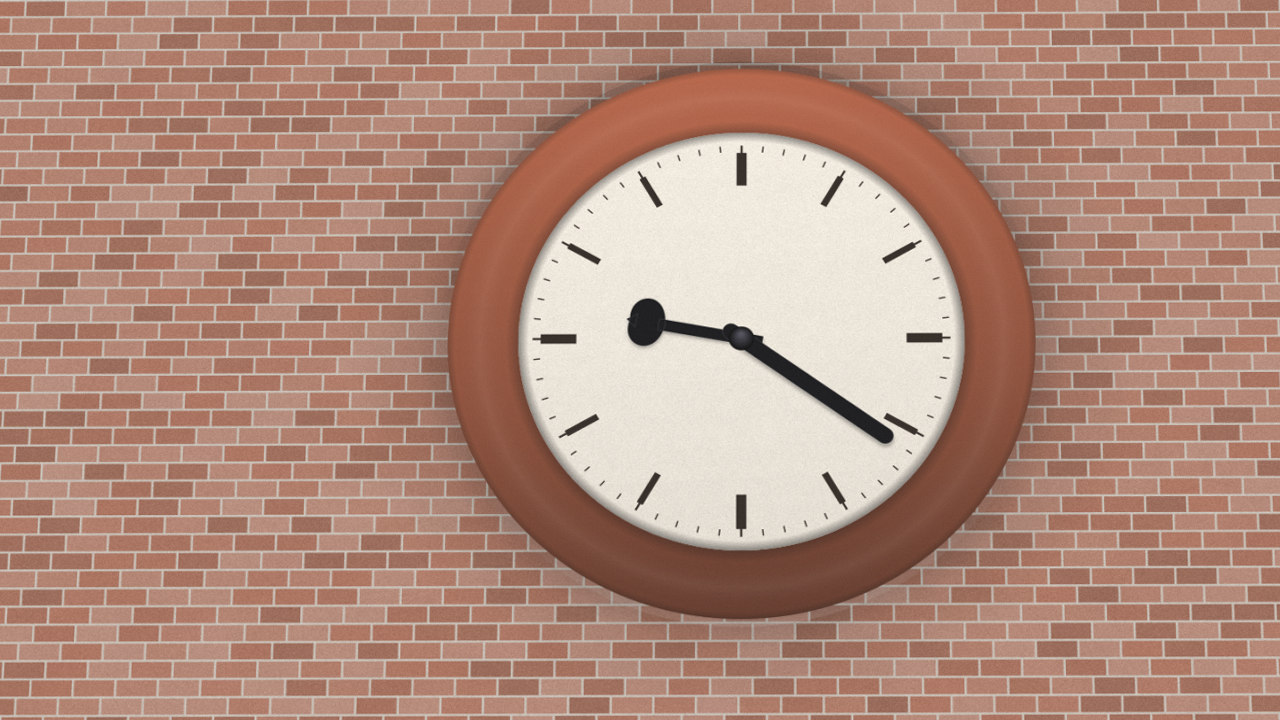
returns 9.21
